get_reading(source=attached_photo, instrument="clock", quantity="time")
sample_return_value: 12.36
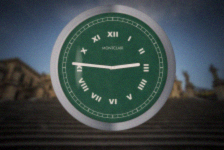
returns 2.46
